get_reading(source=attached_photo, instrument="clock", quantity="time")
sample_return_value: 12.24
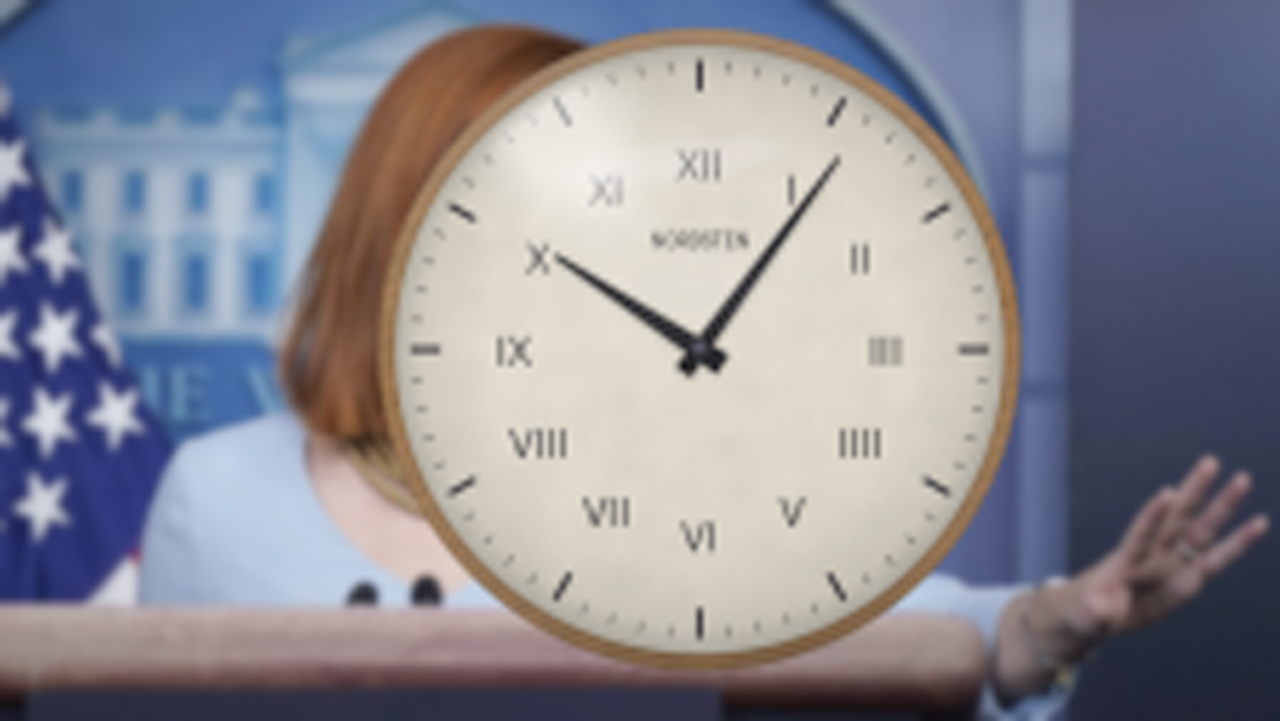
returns 10.06
